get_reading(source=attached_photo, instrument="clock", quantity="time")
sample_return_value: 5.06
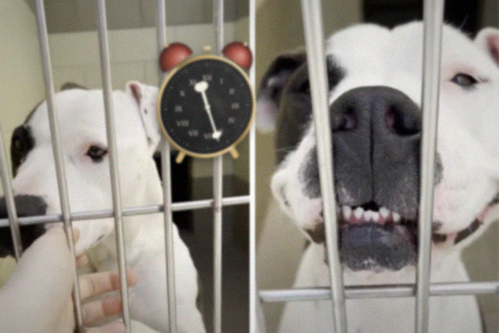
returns 11.27
